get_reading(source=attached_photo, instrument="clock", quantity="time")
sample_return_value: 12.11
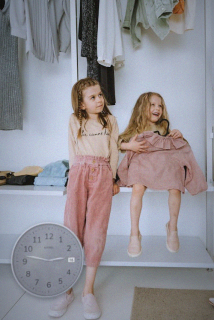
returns 2.47
